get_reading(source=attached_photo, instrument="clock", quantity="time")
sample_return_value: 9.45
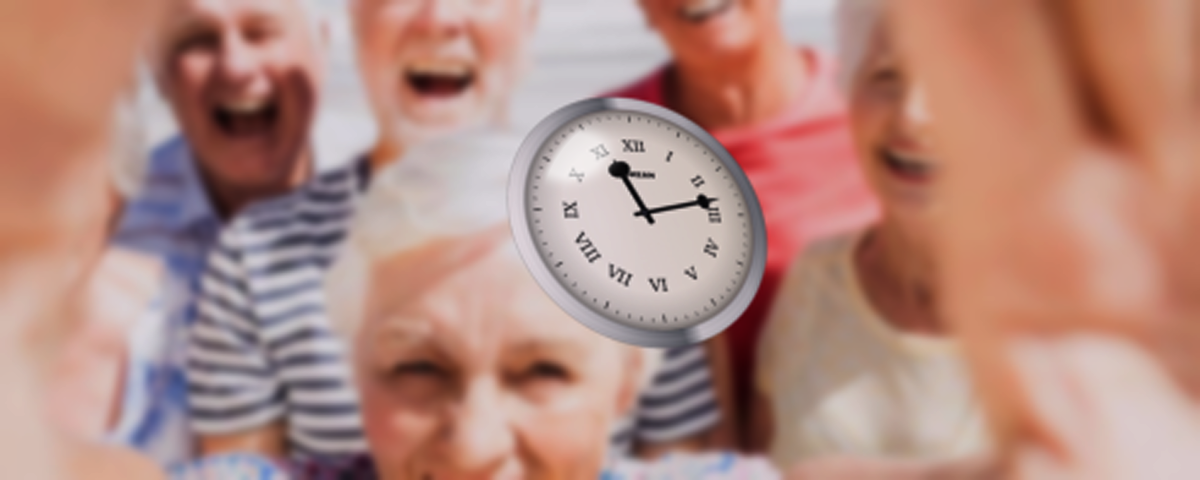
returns 11.13
